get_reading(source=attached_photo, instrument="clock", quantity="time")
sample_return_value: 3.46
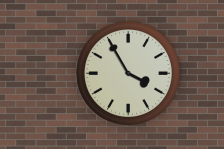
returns 3.55
